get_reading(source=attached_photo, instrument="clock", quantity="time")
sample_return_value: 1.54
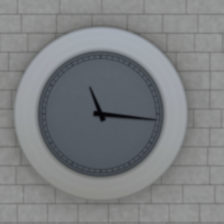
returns 11.16
